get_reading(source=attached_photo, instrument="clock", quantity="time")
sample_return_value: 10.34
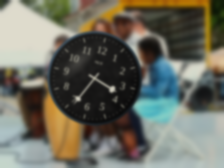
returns 3.34
